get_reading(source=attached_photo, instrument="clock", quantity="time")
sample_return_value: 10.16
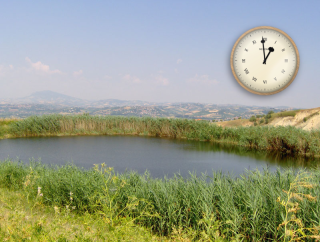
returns 12.59
